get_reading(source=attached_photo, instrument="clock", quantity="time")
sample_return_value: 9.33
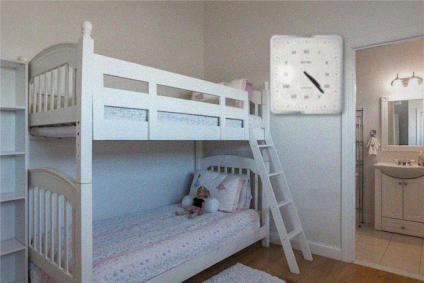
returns 4.23
